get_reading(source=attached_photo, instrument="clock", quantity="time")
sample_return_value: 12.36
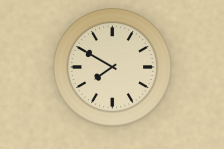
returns 7.50
